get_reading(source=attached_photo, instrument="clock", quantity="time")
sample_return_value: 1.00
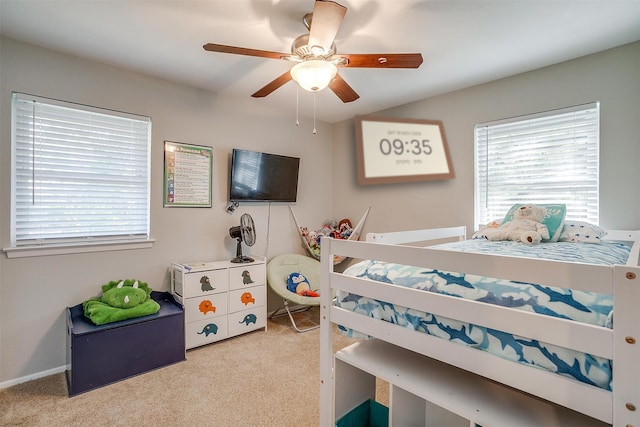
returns 9.35
